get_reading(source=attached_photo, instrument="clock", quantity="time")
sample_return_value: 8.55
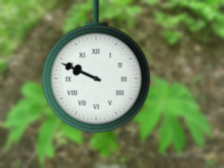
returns 9.49
